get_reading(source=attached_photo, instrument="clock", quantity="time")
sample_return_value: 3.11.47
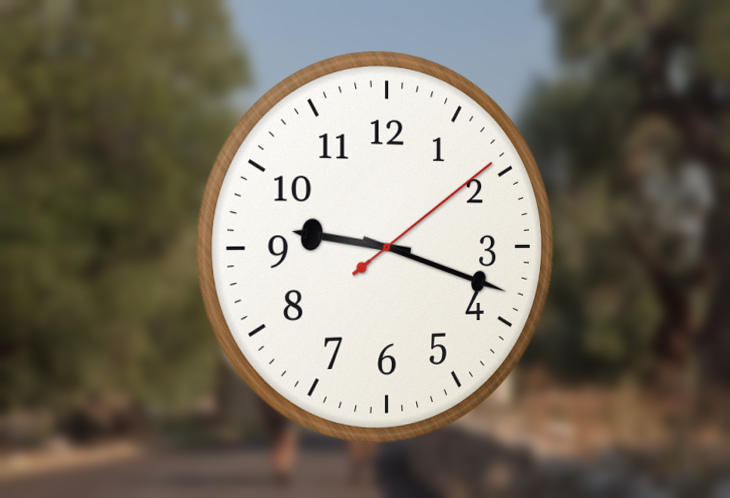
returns 9.18.09
